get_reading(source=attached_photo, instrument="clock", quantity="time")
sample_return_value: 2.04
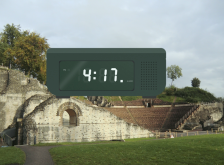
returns 4.17
